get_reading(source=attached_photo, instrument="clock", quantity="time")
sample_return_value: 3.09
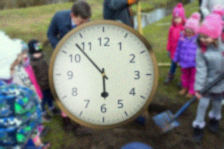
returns 5.53
